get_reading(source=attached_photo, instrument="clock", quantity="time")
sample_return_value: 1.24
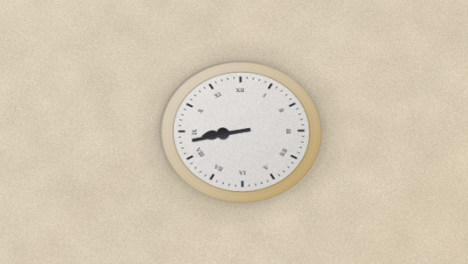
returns 8.43
